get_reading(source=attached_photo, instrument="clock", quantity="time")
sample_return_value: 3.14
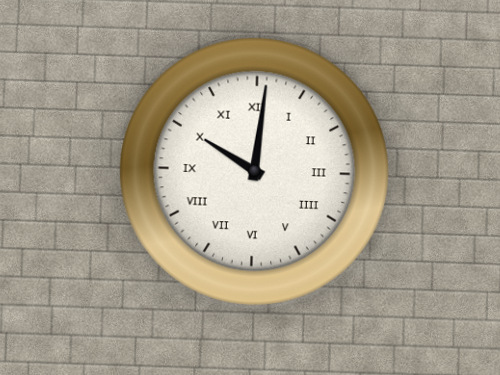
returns 10.01
